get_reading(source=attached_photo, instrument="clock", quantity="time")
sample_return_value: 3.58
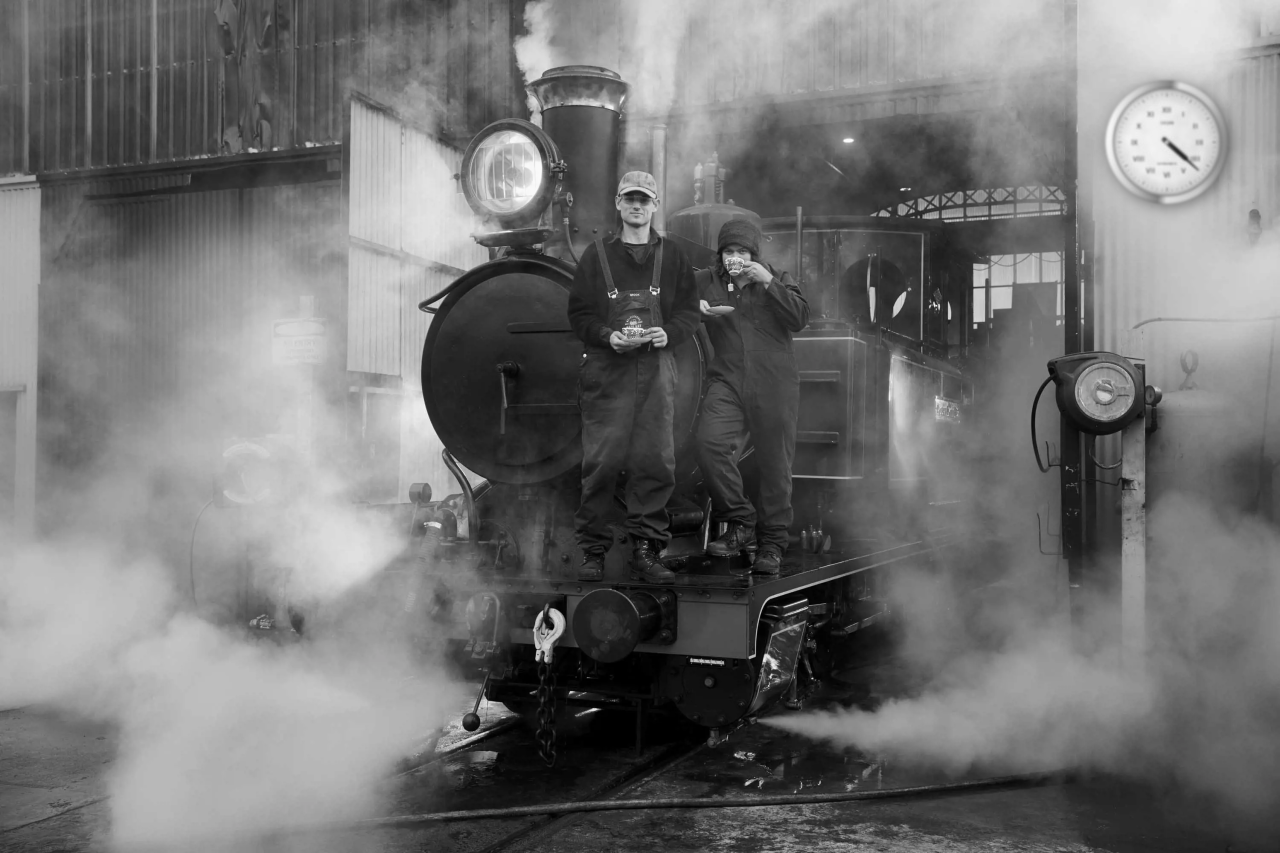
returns 4.22
